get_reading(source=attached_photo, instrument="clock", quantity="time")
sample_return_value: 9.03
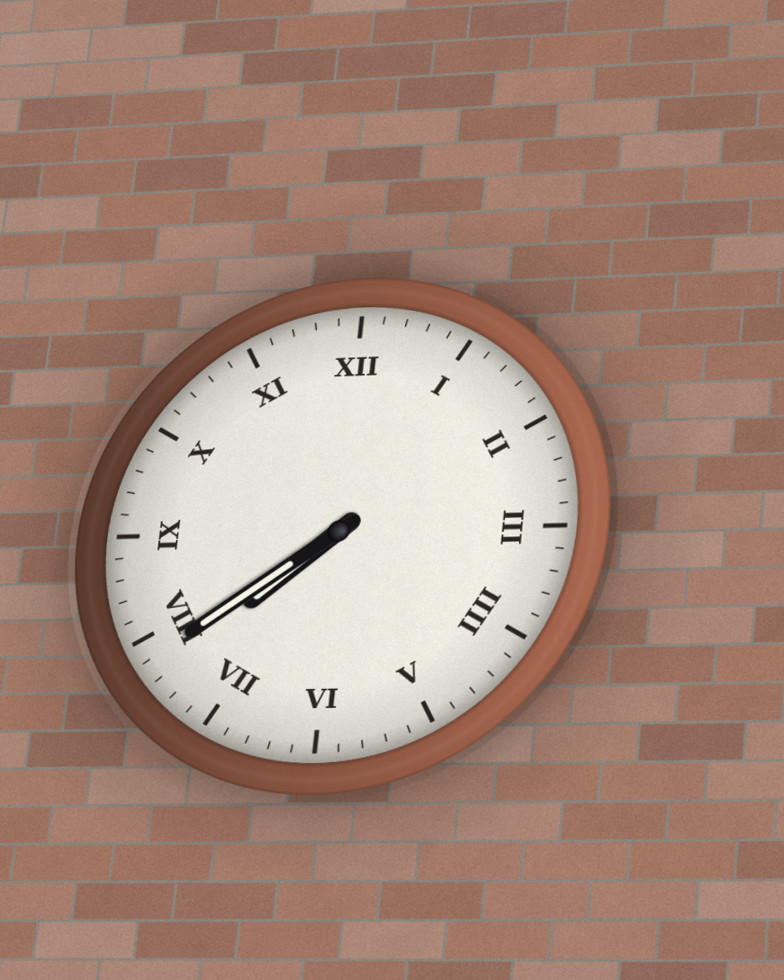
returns 7.39
